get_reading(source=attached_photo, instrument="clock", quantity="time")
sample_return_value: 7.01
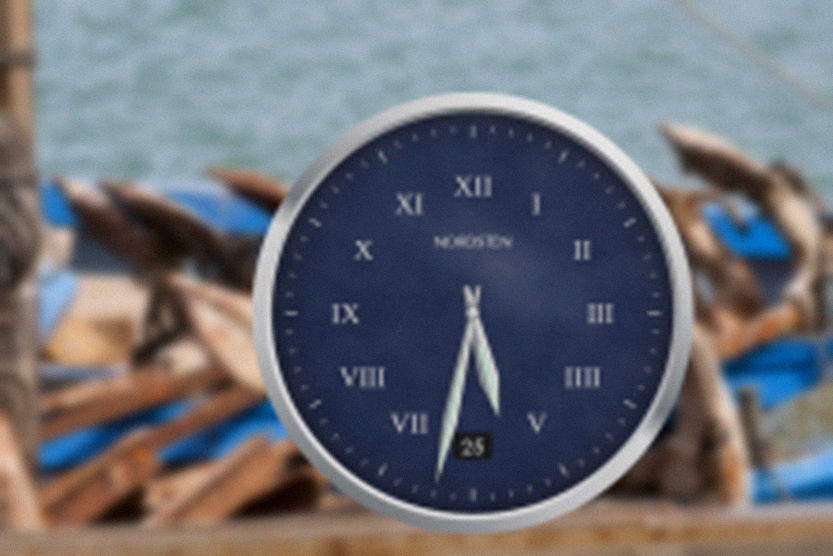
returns 5.32
